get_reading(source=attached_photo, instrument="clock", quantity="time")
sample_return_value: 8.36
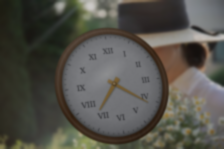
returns 7.21
